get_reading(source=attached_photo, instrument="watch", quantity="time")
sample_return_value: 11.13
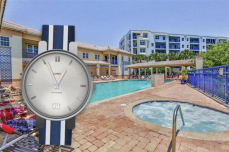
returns 12.56
